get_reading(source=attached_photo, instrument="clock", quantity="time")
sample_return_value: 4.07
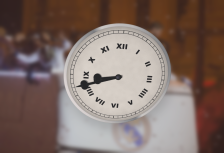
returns 8.42
